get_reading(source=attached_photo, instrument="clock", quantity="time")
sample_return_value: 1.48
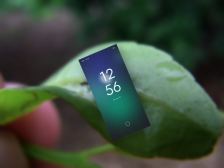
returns 12.56
